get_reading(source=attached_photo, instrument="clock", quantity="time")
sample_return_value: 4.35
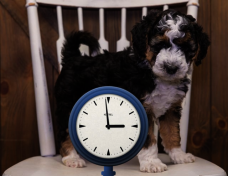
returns 2.59
